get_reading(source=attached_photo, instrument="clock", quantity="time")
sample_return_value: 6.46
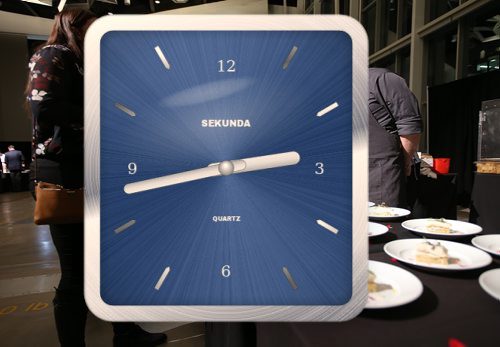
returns 2.43
